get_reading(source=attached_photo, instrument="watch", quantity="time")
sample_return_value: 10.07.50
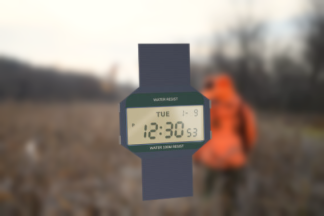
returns 12.30.53
